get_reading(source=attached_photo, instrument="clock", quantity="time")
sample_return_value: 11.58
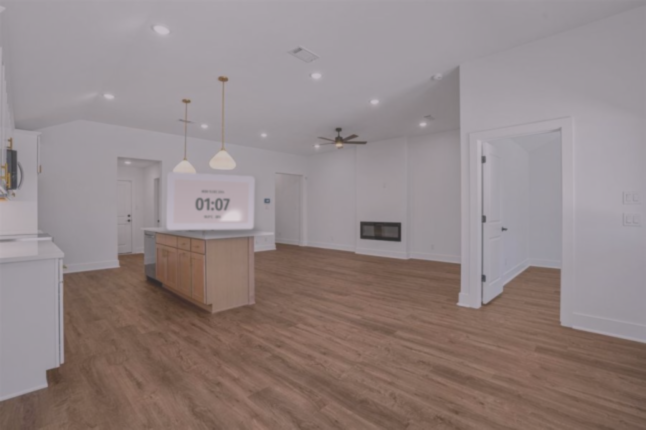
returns 1.07
